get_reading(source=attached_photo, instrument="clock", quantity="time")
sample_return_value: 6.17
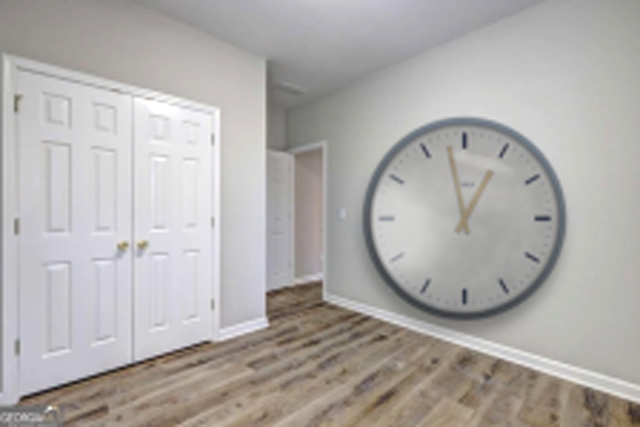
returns 12.58
